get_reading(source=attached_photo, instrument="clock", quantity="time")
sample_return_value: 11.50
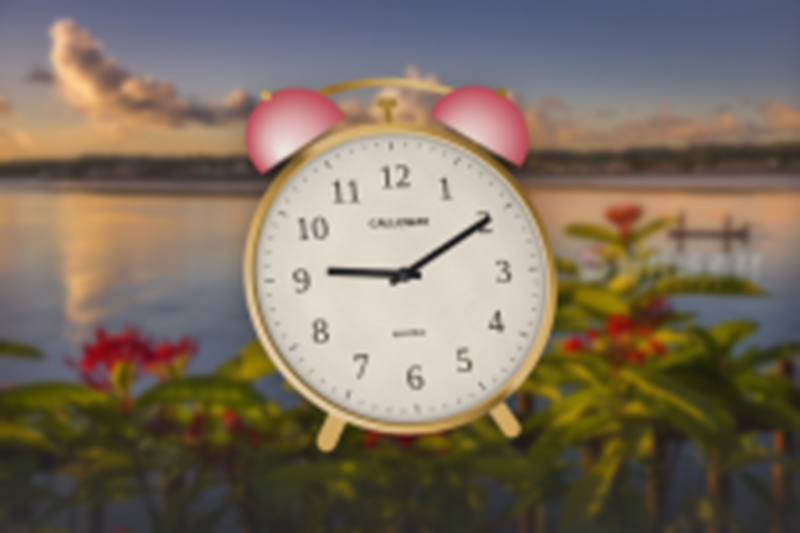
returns 9.10
